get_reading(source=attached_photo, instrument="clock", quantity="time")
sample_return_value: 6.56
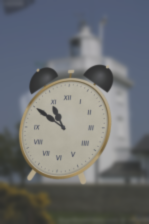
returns 10.50
